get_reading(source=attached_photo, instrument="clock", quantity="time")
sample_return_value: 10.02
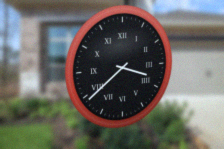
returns 3.39
